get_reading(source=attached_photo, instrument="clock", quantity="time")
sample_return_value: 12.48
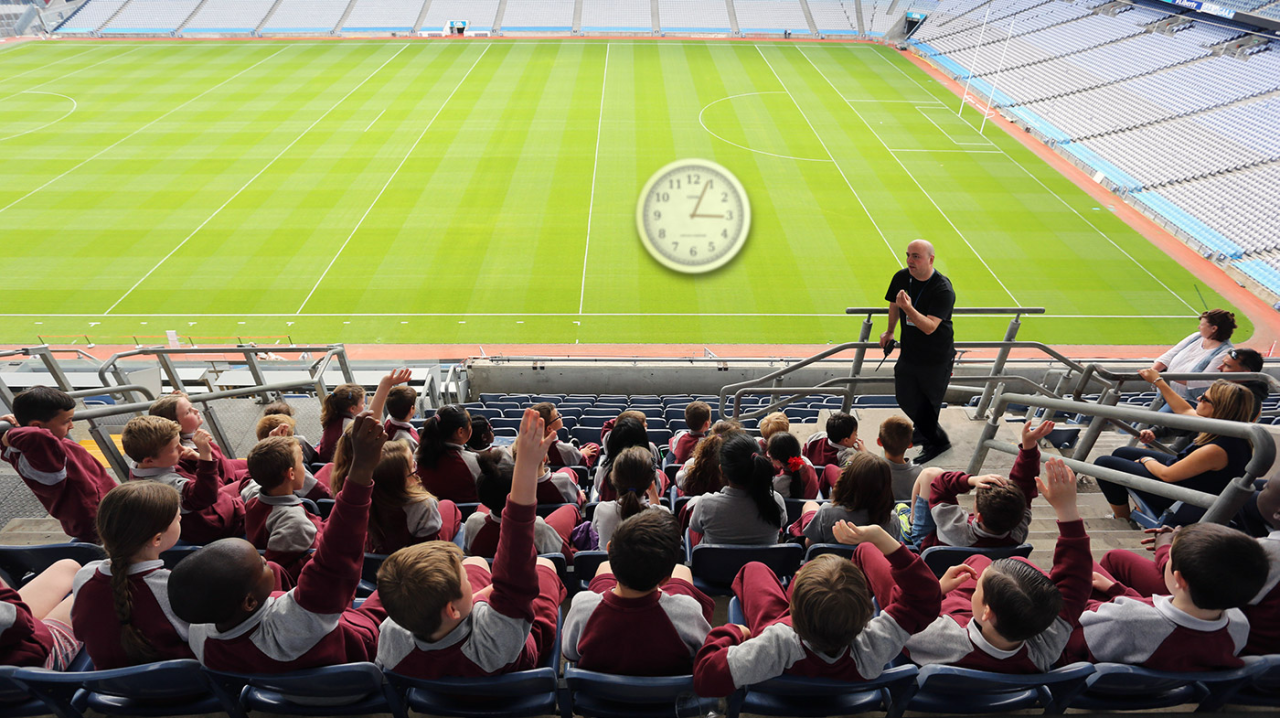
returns 3.04
